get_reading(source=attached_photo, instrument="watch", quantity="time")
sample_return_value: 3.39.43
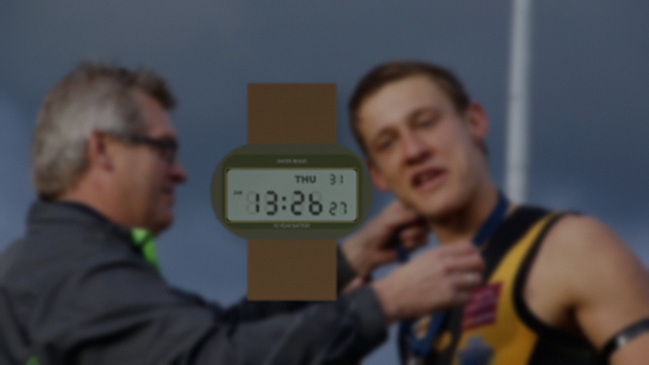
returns 13.26.27
